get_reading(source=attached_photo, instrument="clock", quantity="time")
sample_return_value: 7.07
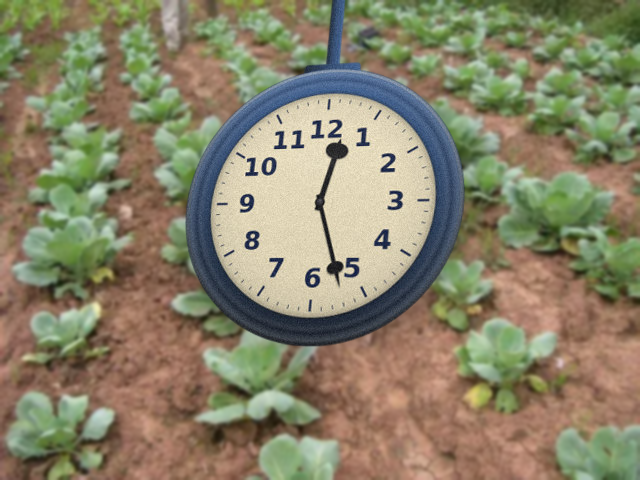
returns 12.27
